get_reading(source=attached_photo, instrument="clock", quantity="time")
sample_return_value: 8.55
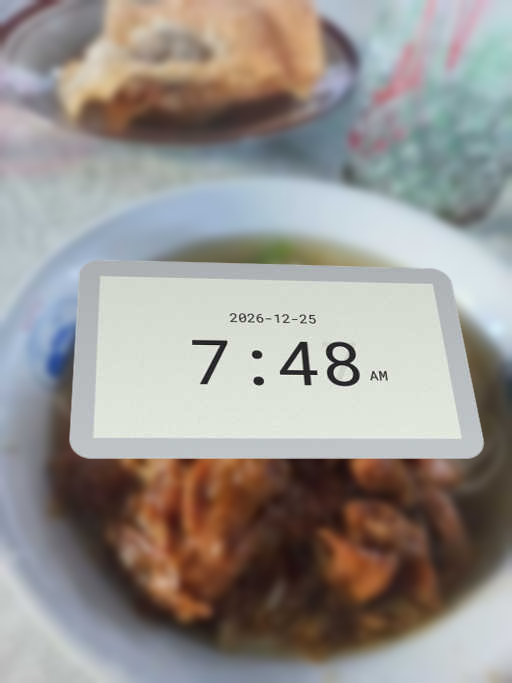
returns 7.48
